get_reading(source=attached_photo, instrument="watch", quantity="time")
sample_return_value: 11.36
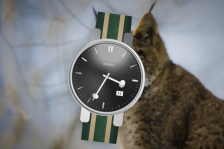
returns 3.34
